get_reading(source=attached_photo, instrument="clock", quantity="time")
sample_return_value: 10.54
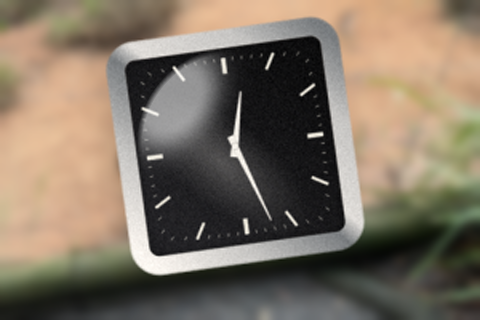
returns 12.27
